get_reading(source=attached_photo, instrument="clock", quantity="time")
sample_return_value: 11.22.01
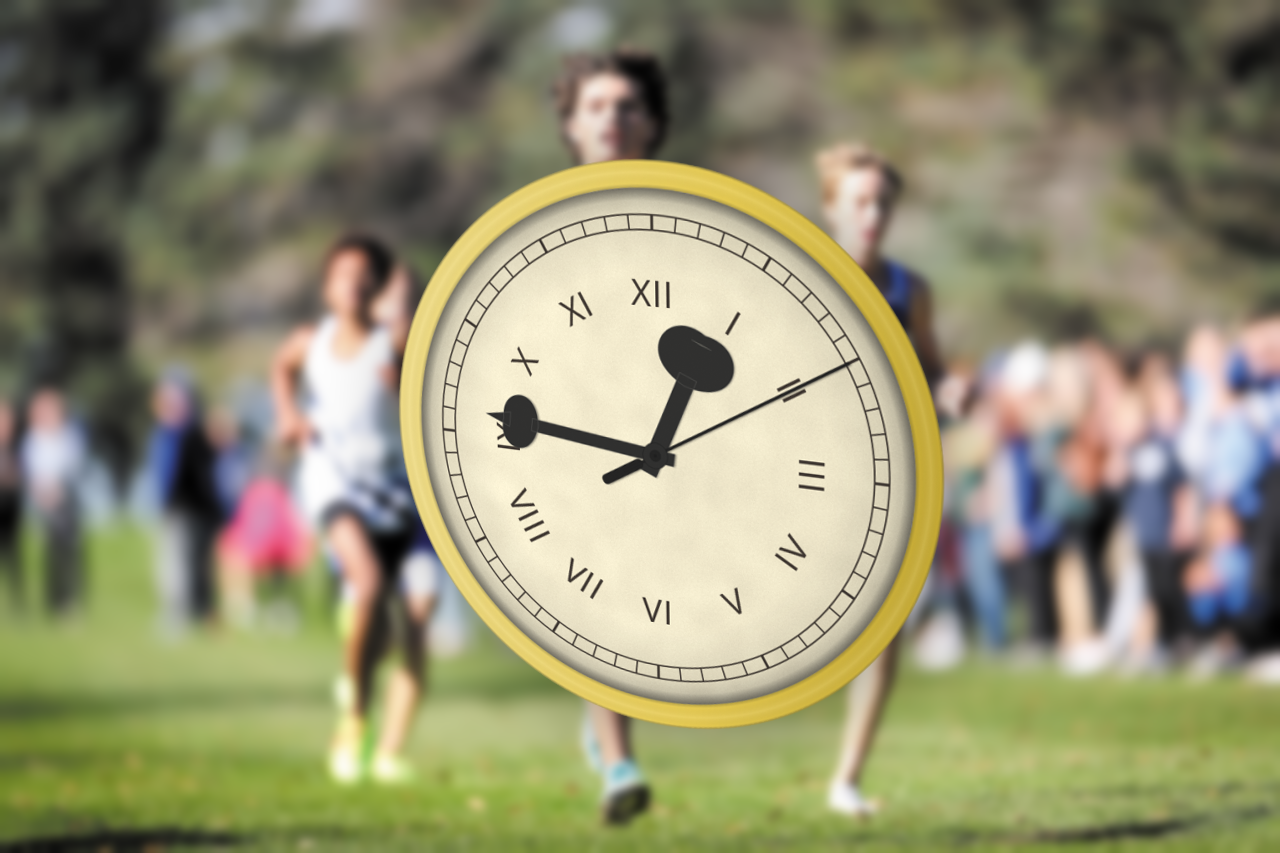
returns 12.46.10
